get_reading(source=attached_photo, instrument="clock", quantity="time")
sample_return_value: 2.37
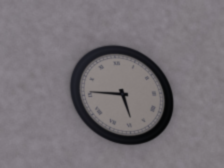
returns 5.46
